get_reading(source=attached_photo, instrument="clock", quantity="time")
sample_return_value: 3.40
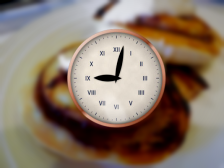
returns 9.02
